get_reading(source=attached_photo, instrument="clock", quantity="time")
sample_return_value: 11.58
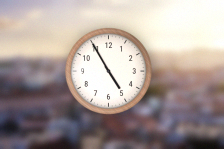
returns 4.55
